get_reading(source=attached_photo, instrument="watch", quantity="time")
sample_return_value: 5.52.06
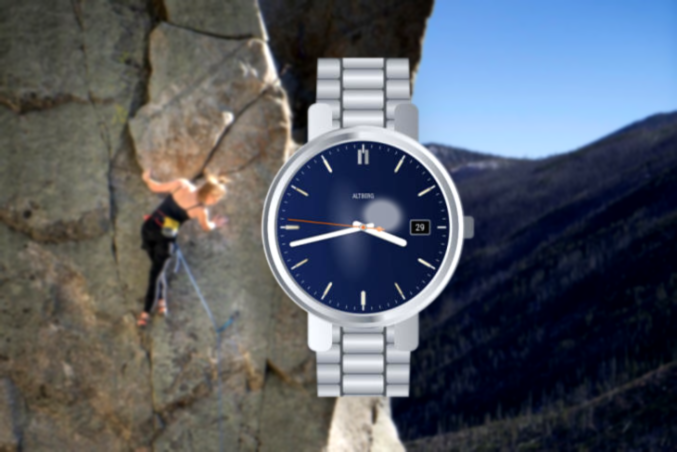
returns 3.42.46
